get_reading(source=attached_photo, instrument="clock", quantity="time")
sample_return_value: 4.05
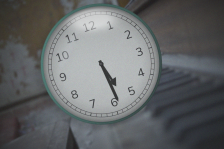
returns 5.29
